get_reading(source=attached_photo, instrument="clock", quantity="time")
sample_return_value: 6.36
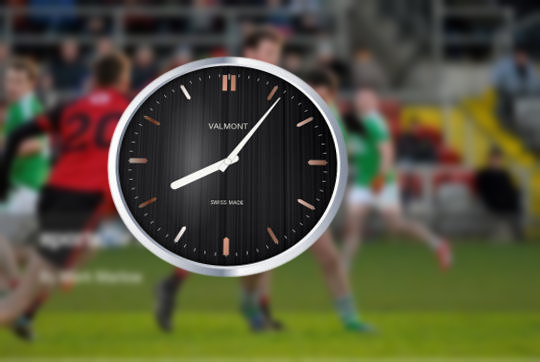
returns 8.06
